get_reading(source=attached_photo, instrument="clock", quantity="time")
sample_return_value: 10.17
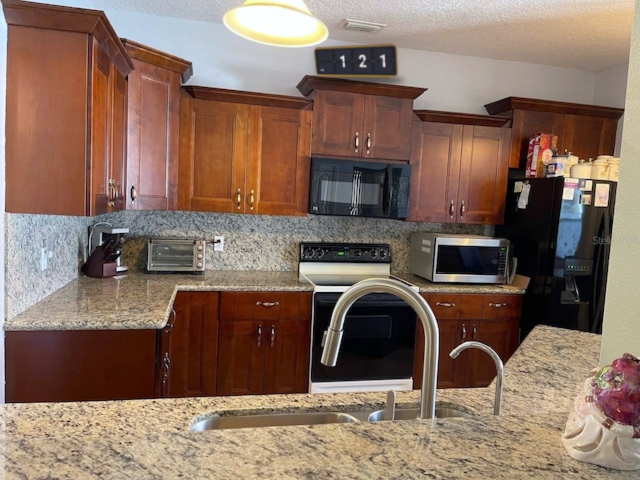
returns 1.21
